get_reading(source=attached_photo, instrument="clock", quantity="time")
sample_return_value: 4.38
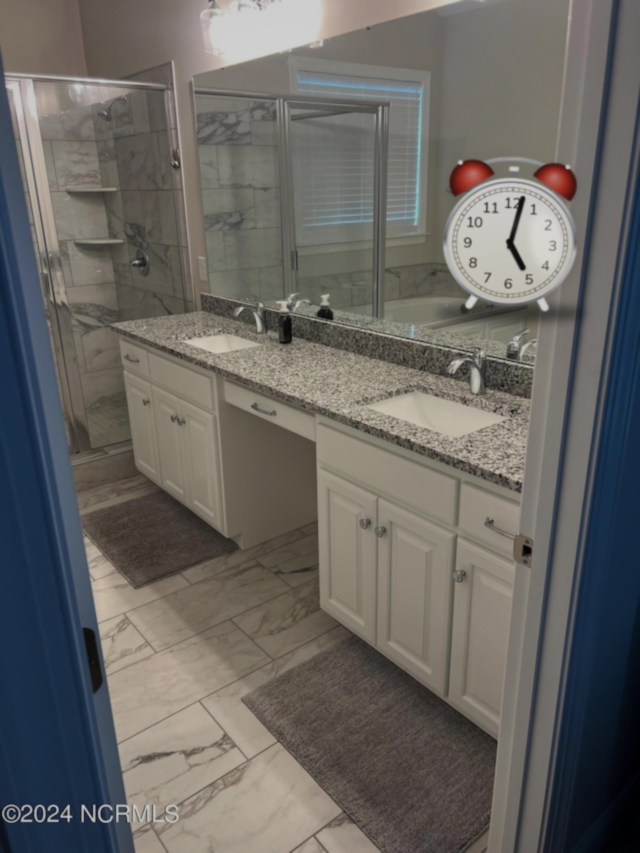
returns 5.02
